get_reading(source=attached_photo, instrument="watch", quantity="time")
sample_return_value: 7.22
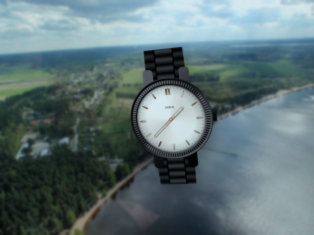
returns 1.38
